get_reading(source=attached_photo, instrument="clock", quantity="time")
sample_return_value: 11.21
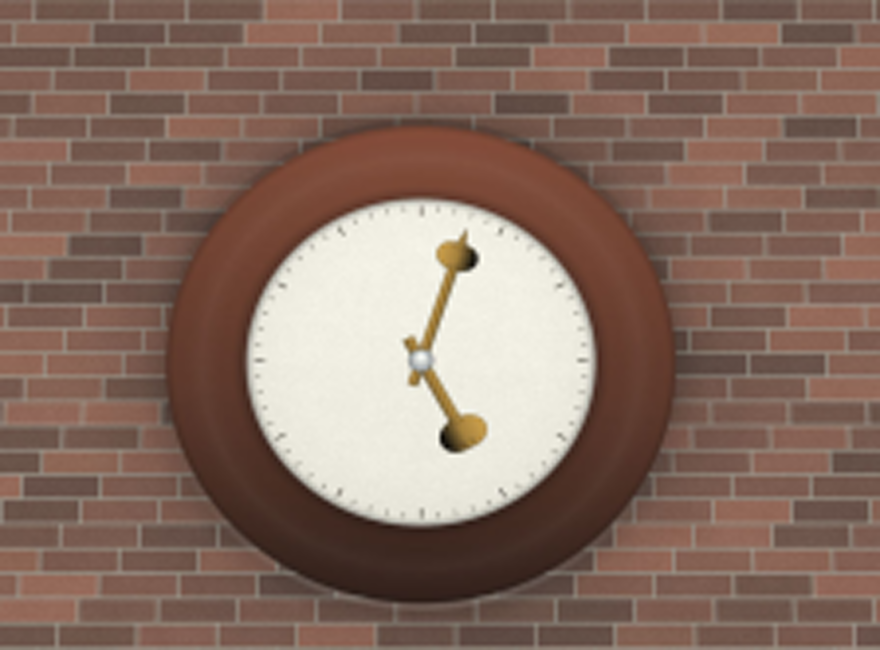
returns 5.03
